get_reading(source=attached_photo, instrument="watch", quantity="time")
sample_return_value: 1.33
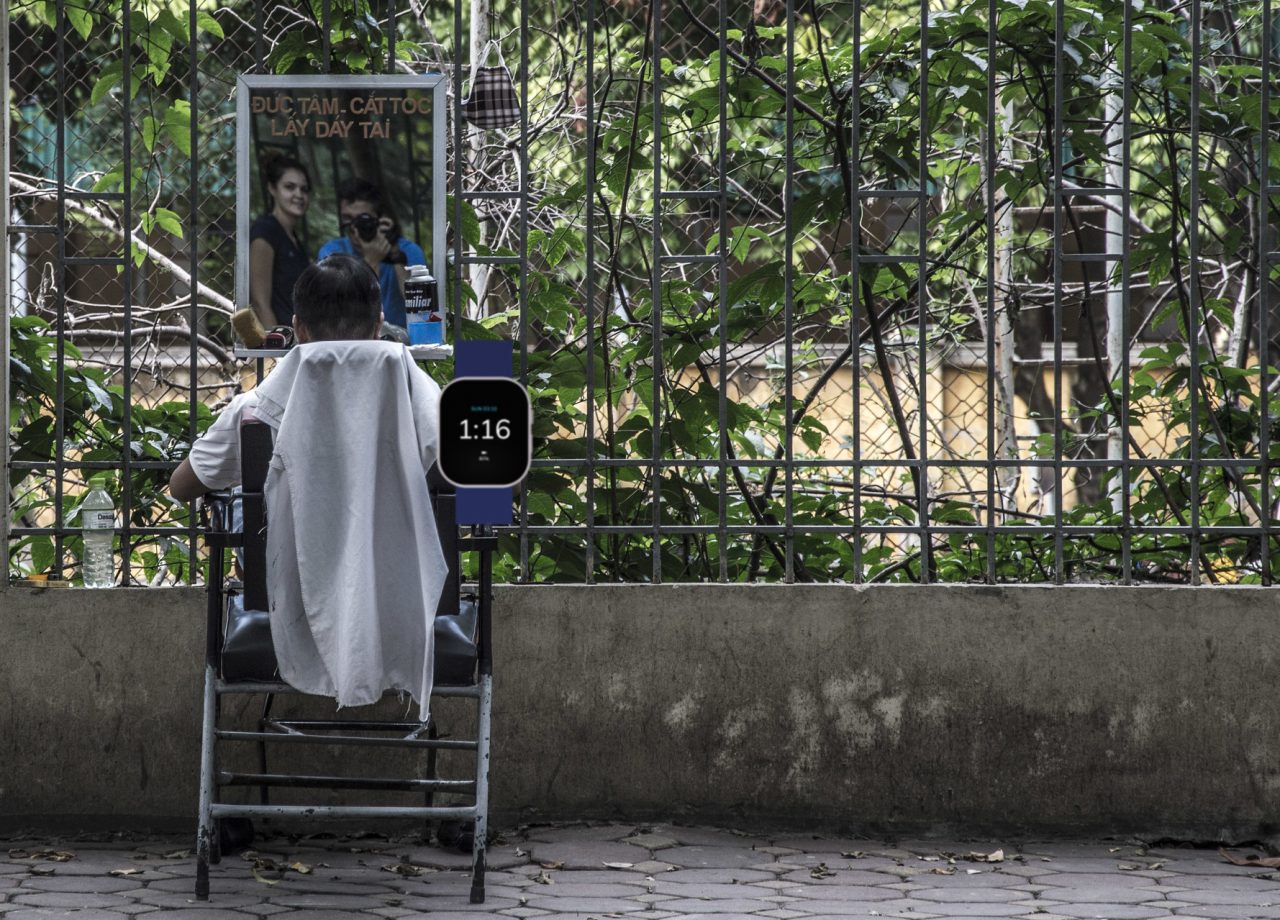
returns 1.16
